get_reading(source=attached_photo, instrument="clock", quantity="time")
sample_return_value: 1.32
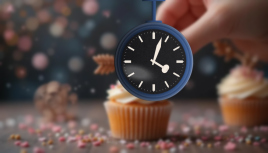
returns 4.03
